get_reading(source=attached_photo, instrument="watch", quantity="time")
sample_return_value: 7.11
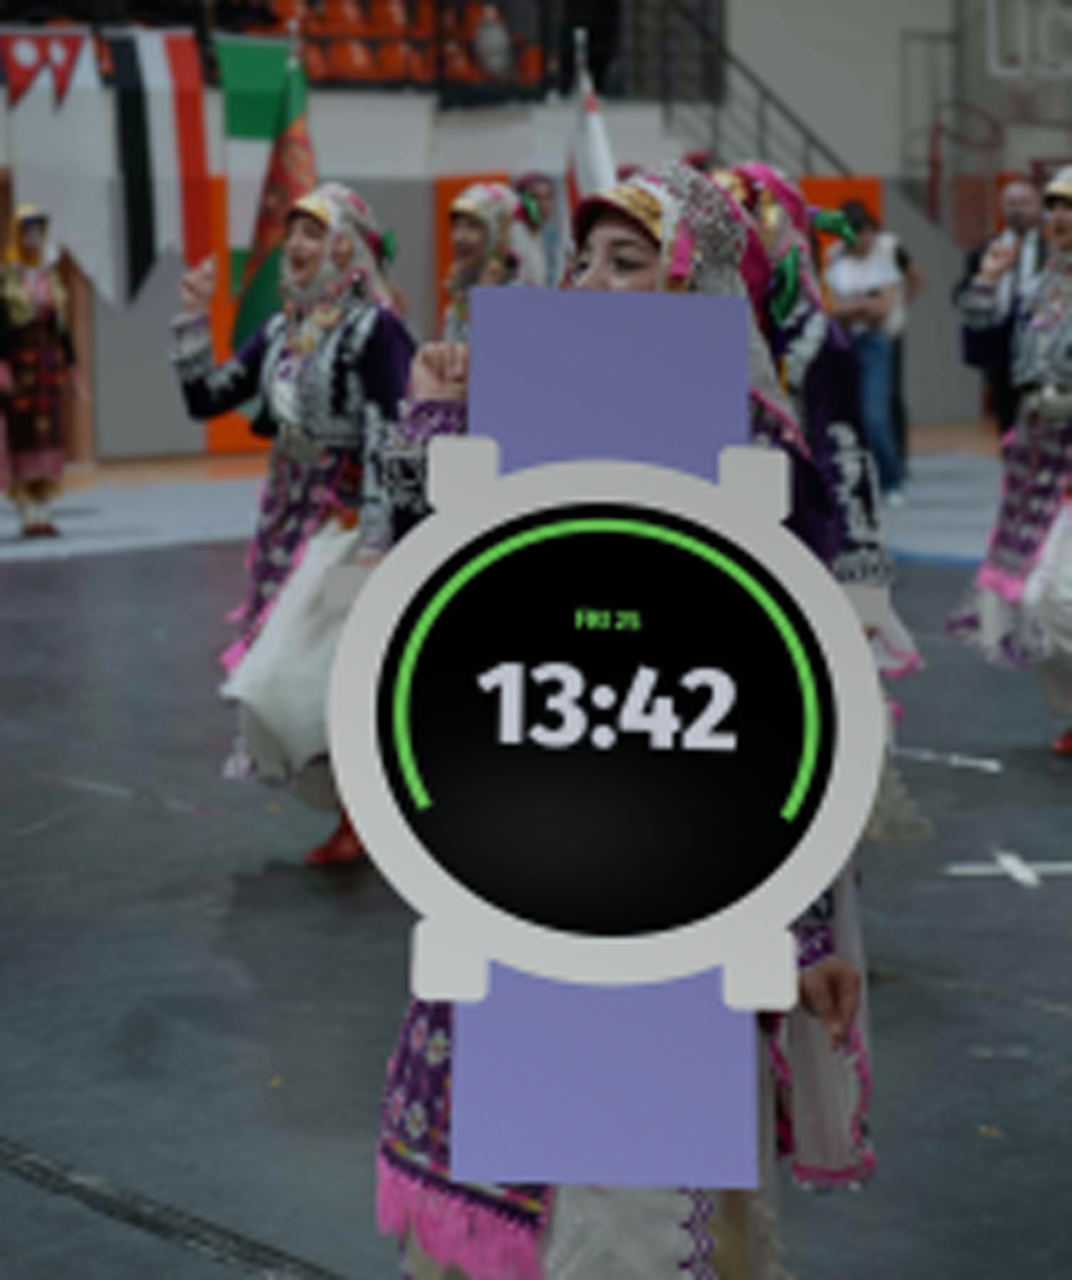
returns 13.42
